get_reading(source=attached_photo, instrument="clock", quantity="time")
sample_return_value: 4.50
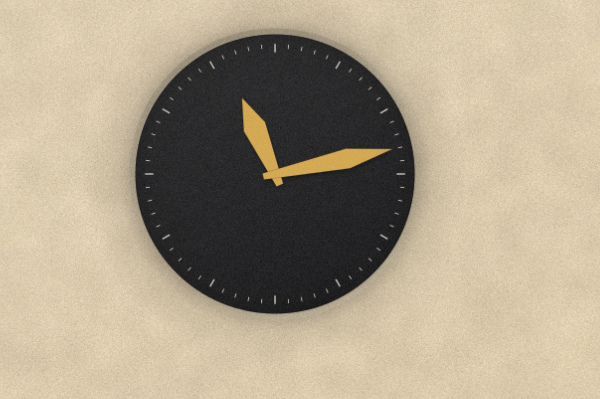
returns 11.13
